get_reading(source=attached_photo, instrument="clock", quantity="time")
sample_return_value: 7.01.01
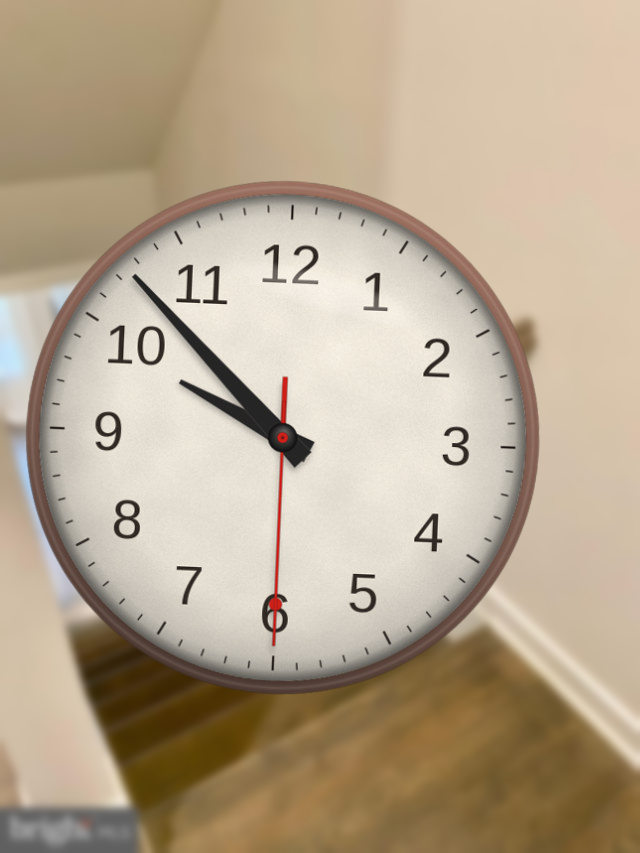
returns 9.52.30
